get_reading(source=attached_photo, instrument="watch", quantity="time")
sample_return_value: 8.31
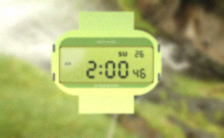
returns 2.00
